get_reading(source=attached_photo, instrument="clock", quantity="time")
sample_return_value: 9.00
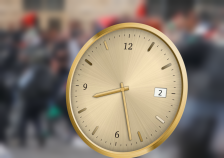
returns 8.27
